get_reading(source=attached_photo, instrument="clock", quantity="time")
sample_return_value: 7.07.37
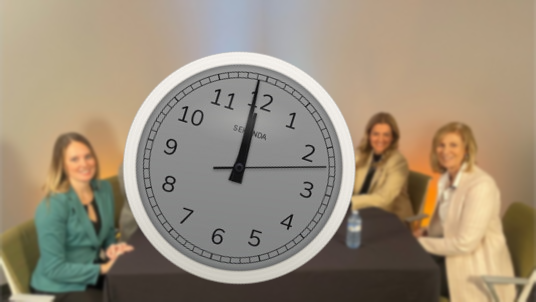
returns 11.59.12
